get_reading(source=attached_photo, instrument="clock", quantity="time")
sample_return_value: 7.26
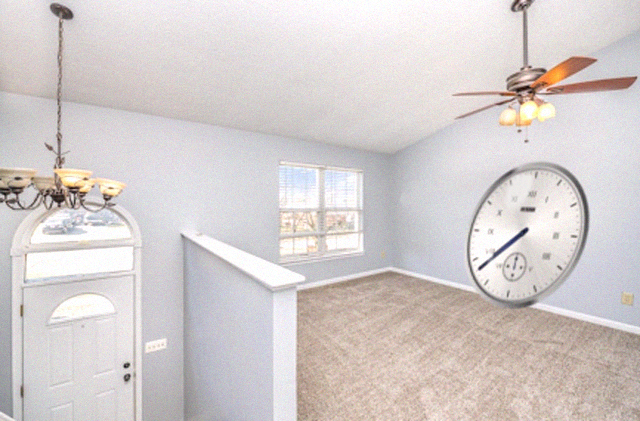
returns 7.38
